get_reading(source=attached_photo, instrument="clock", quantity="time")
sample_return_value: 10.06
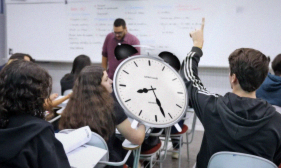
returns 8.27
